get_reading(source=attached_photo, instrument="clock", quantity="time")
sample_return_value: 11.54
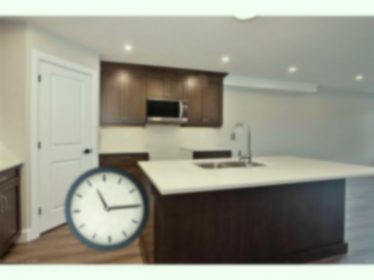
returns 11.15
